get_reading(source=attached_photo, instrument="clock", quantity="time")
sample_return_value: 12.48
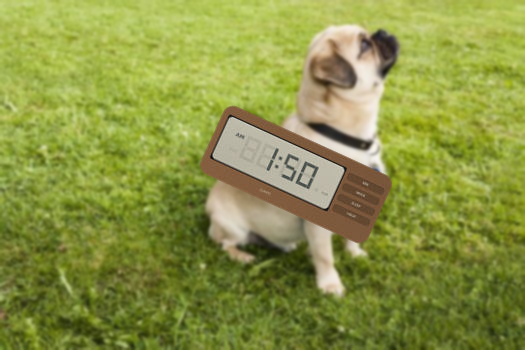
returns 1.50
